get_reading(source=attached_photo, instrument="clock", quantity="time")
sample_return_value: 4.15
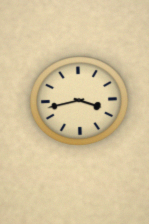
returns 3.43
